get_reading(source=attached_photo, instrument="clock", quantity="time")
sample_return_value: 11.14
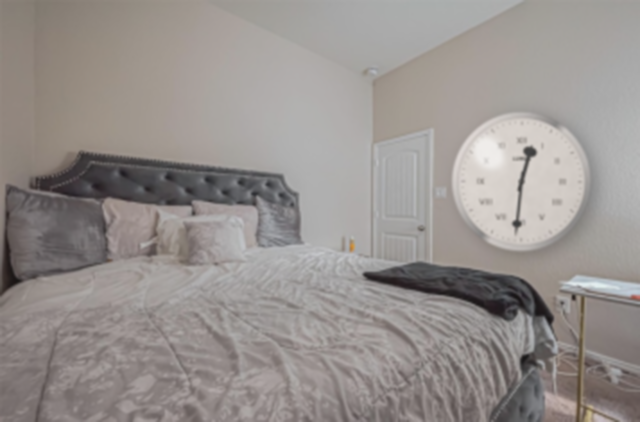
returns 12.31
